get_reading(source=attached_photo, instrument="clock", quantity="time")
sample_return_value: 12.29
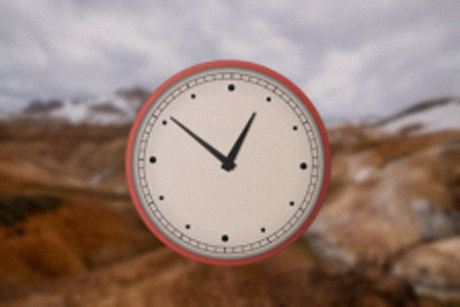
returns 12.51
